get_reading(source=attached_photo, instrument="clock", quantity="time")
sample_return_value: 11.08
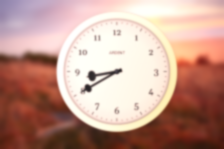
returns 8.40
